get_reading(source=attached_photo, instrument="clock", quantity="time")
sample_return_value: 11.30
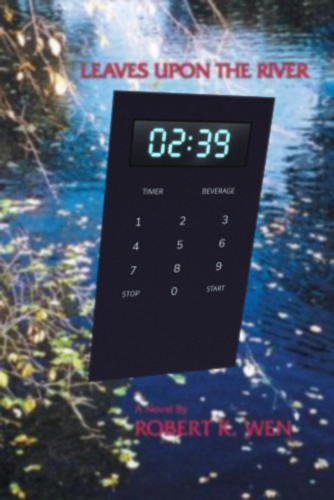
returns 2.39
